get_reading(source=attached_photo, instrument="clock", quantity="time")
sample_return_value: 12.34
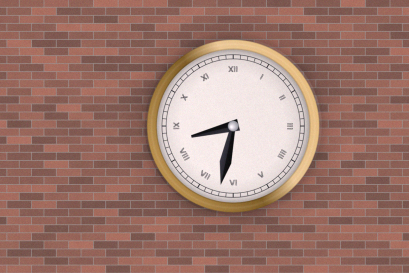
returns 8.32
